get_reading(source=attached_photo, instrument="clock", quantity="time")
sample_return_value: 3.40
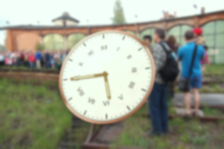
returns 5.45
